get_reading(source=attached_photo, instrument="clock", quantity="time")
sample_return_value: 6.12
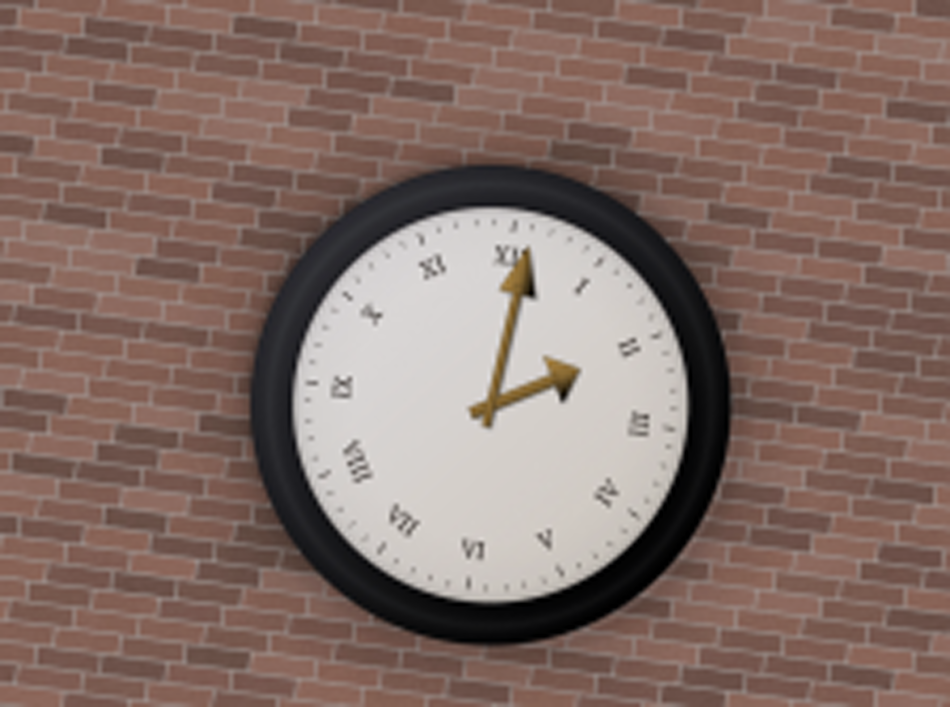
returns 2.01
